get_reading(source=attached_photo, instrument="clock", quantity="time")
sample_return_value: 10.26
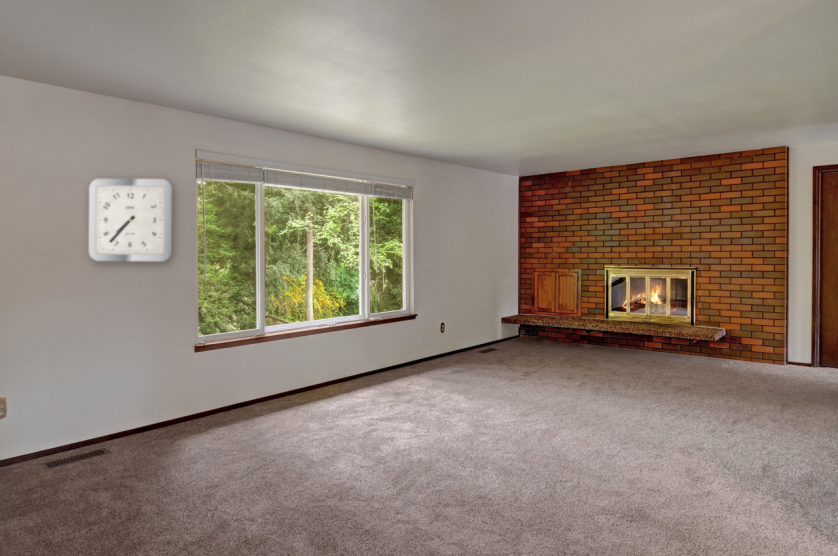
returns 7.37
